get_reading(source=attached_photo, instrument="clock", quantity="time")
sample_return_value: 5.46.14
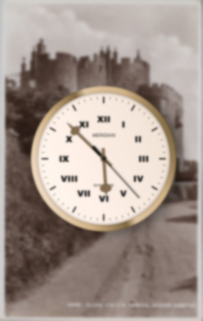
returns 5.52.23
